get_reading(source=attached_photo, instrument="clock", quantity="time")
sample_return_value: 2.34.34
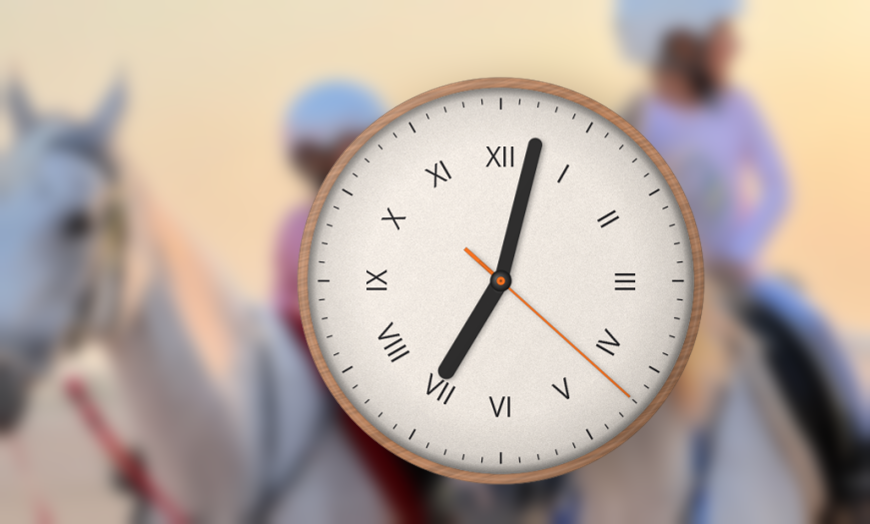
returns 7.02.22
